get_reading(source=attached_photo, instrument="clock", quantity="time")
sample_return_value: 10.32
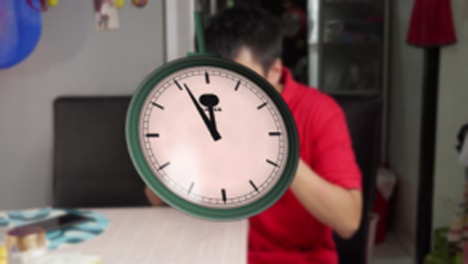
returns 11.56
